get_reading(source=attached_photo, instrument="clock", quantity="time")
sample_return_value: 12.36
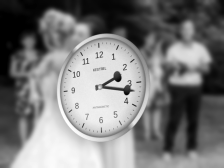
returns 2.17
